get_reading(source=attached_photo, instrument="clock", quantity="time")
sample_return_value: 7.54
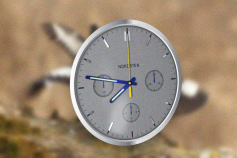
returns 7.47
